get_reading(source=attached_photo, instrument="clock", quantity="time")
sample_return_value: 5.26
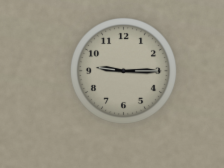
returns 9.15
